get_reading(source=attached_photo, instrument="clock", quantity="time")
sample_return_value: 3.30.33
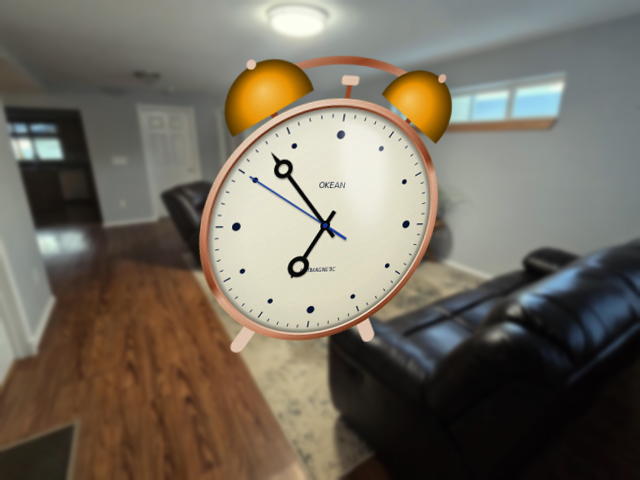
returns 6.52.50
